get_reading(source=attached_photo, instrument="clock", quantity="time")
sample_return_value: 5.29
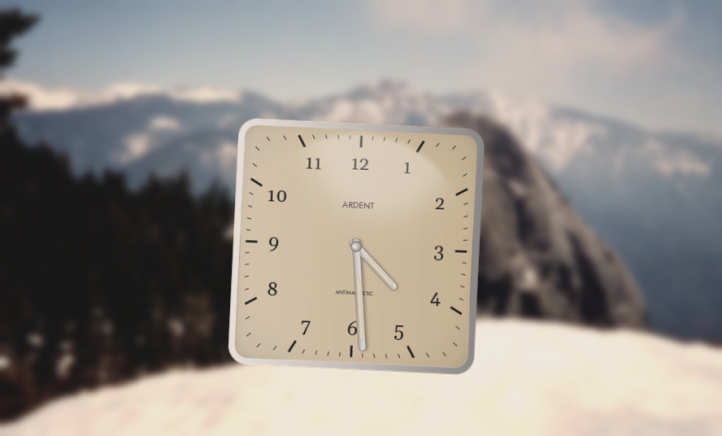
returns 4.29
